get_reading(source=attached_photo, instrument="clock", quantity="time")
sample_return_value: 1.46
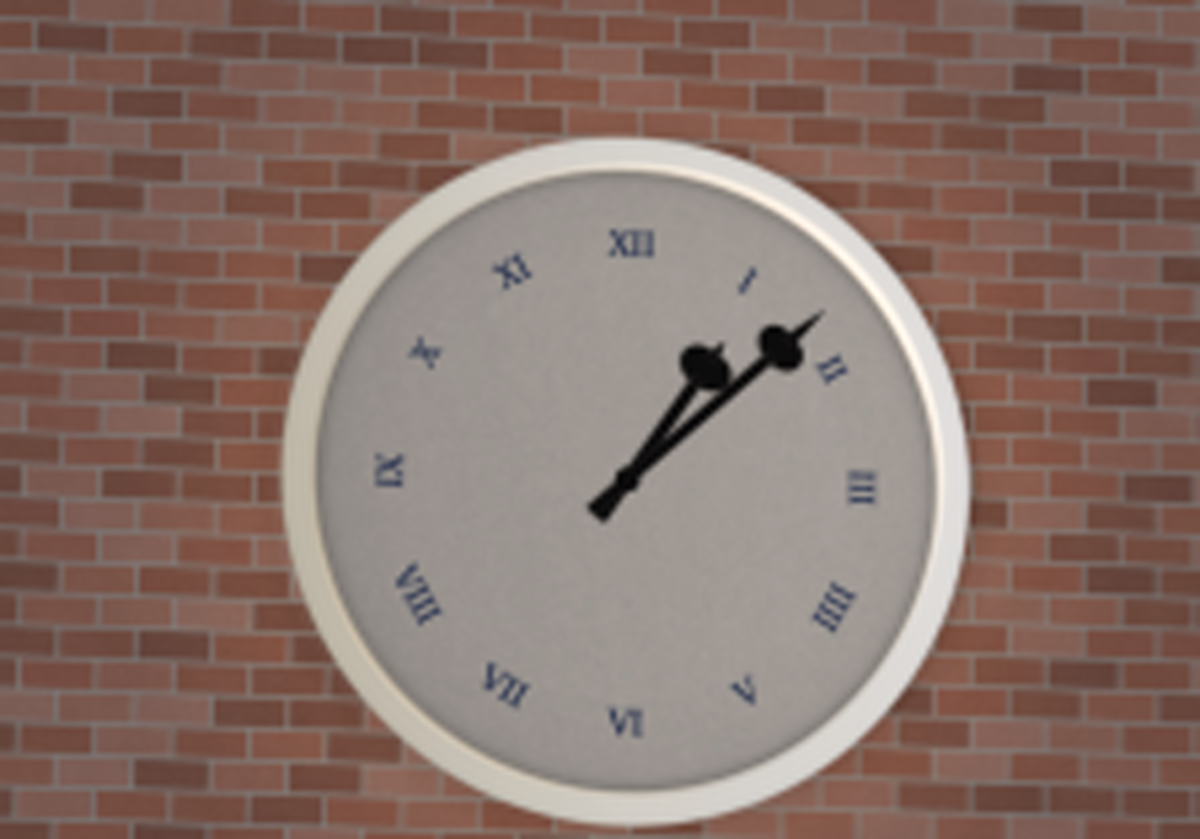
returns 1.08
